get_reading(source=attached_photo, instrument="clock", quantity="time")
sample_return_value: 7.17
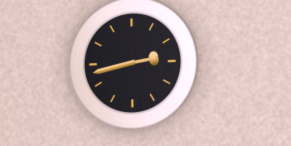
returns 2.43
